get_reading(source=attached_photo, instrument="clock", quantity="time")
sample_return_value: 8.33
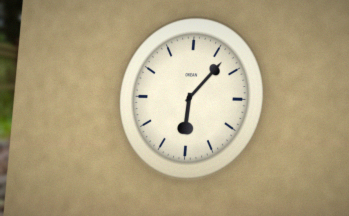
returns 6.07
